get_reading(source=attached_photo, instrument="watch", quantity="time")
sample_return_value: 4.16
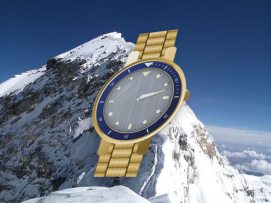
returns 2.12
